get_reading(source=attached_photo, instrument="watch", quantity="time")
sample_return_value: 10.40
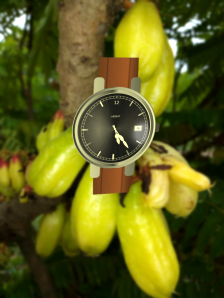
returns 5.24
